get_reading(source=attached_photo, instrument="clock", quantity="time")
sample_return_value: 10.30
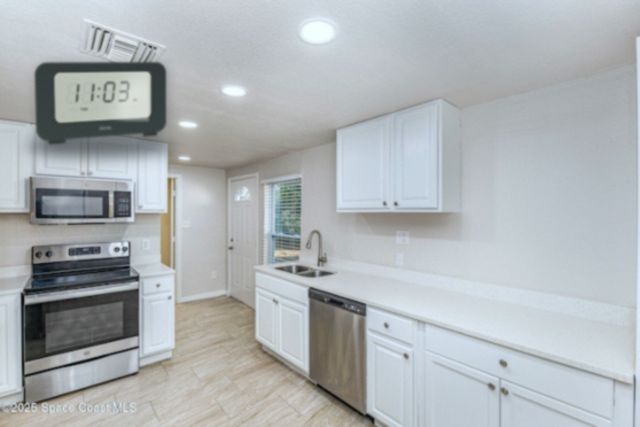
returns 11.03
